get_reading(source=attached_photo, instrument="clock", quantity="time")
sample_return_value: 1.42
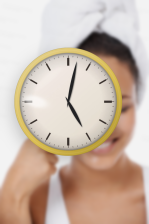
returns 5.02
